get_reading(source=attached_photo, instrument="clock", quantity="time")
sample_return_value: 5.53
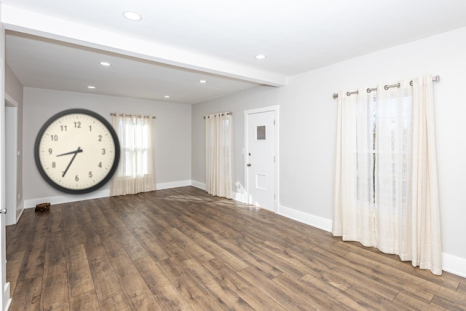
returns 8.35
